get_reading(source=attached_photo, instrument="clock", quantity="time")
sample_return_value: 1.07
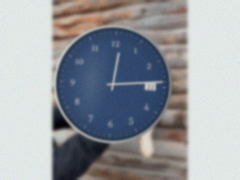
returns 12.14
